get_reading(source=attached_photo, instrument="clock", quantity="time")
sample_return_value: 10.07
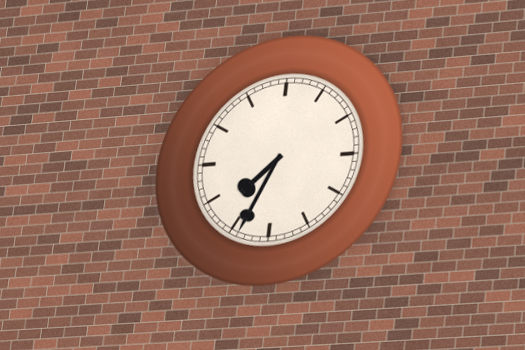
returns 7.34
